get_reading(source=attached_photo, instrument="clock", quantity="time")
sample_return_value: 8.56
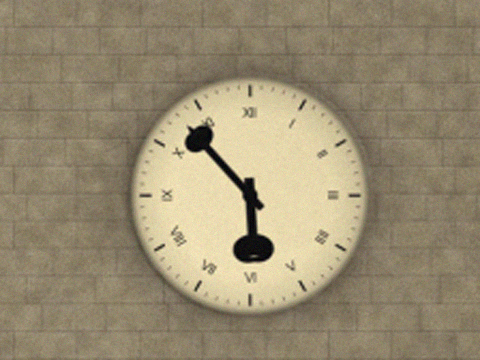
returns 5.53
